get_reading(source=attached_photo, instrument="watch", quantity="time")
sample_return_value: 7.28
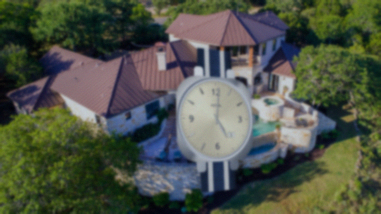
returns 5.01
